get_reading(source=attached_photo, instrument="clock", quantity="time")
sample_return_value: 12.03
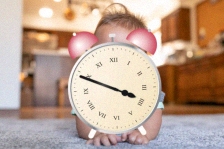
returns 3.49
